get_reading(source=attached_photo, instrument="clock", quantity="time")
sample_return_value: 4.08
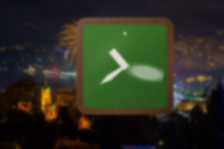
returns 10.39
